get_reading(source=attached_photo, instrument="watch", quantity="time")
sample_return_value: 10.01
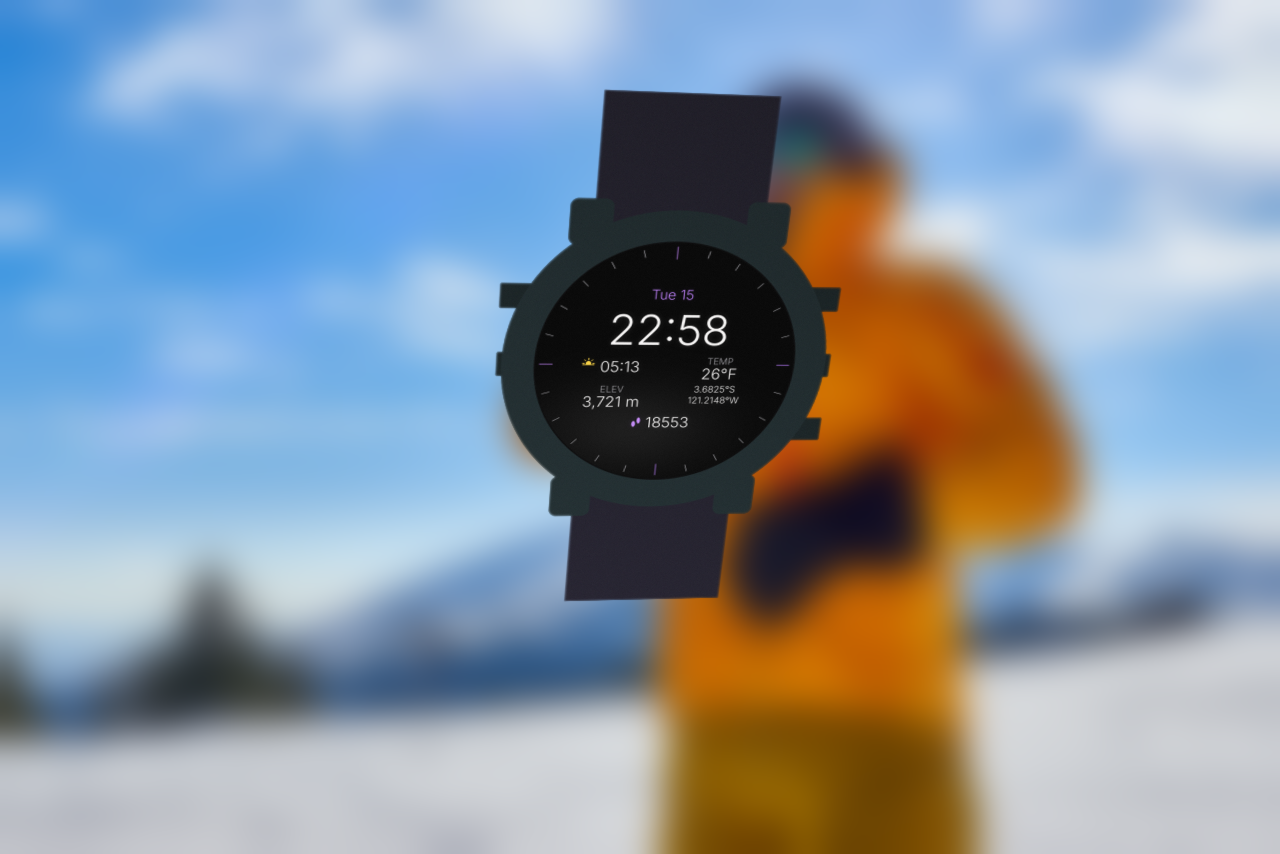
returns 22.58
